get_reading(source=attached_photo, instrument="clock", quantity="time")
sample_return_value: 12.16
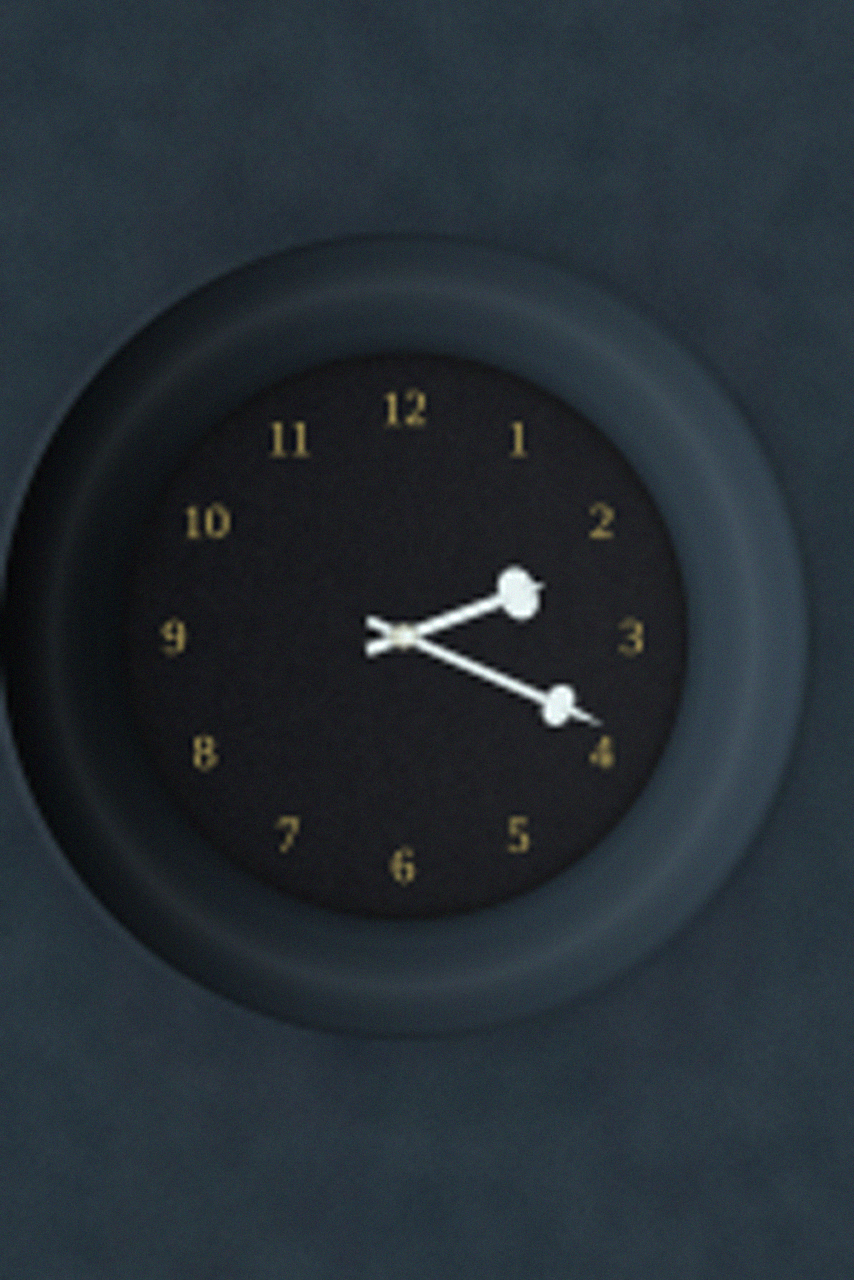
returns 2.19
